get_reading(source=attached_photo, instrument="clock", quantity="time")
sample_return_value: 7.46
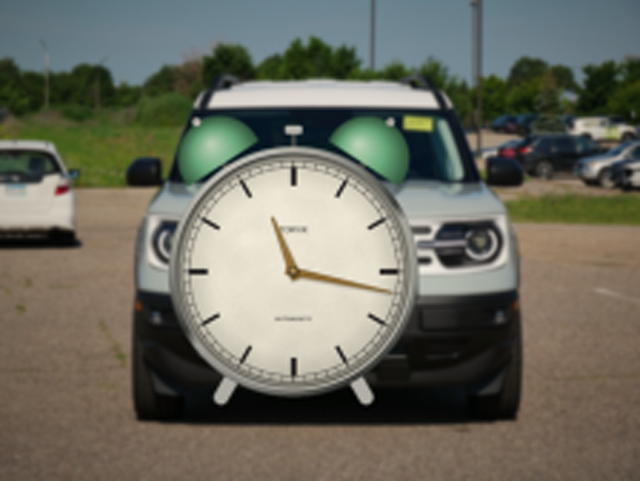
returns 11.17
